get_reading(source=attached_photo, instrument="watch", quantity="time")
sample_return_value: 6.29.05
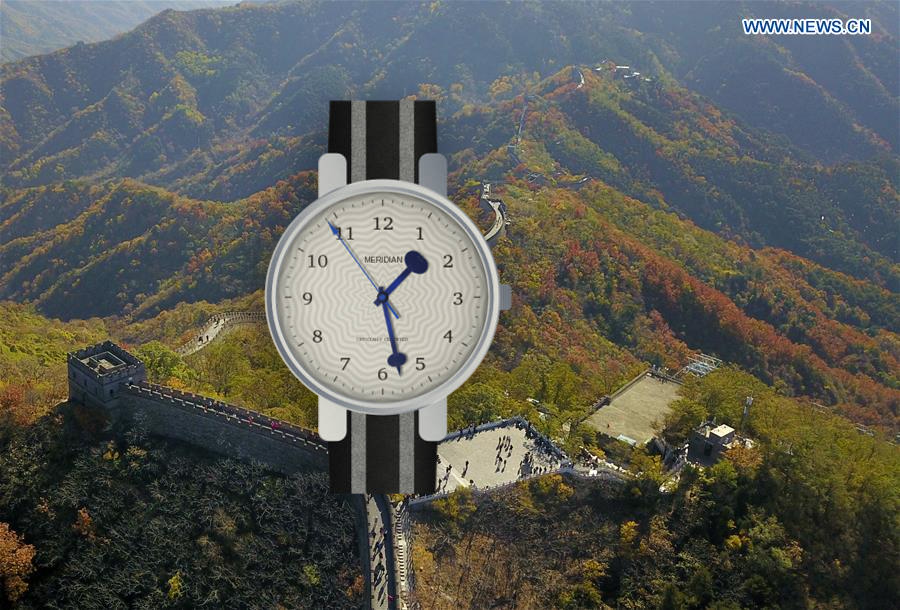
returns 1.27.54
